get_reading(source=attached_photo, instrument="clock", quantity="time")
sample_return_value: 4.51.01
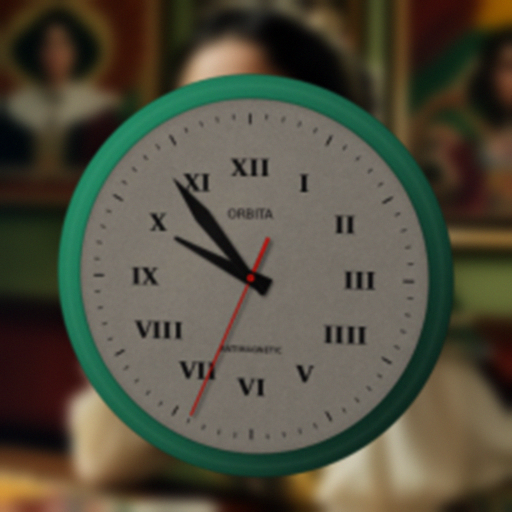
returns 9.53.34
